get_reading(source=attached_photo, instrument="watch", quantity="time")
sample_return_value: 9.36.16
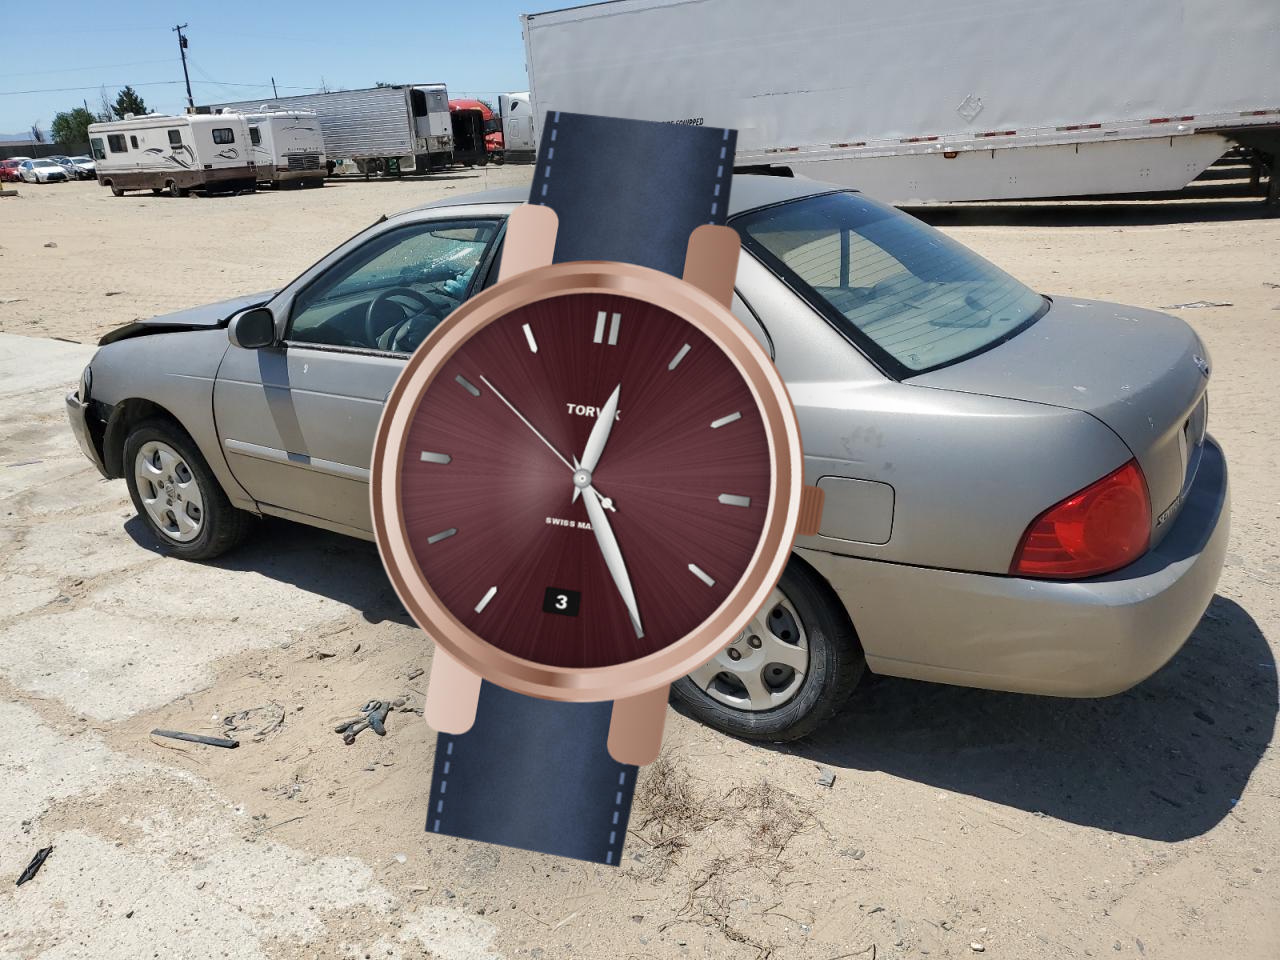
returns 12.24.51
